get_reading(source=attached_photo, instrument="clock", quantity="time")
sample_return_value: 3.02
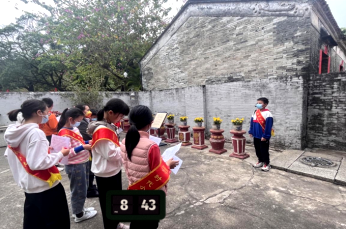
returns 8.43
